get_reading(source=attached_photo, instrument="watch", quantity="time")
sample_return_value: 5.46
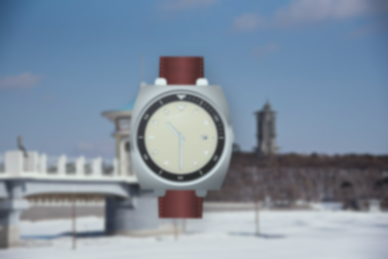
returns 10.30
